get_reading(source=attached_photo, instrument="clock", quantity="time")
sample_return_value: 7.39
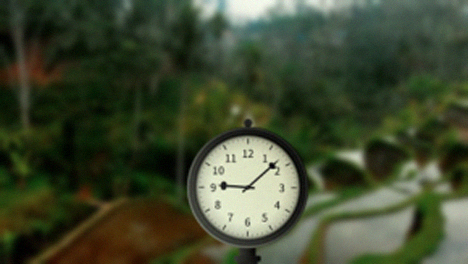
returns 9.08
